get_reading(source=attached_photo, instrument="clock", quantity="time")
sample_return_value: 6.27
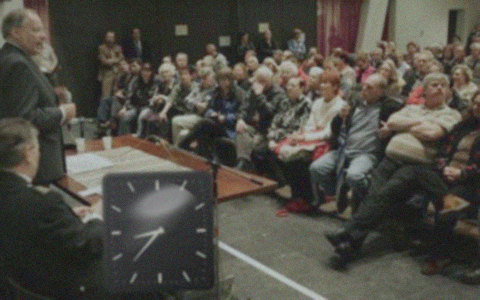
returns 8.37
